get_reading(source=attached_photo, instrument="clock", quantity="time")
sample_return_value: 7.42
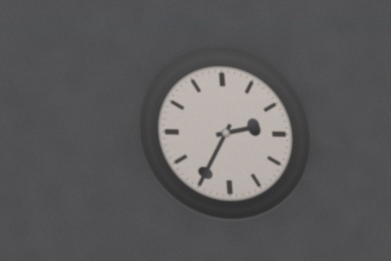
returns 2.35
